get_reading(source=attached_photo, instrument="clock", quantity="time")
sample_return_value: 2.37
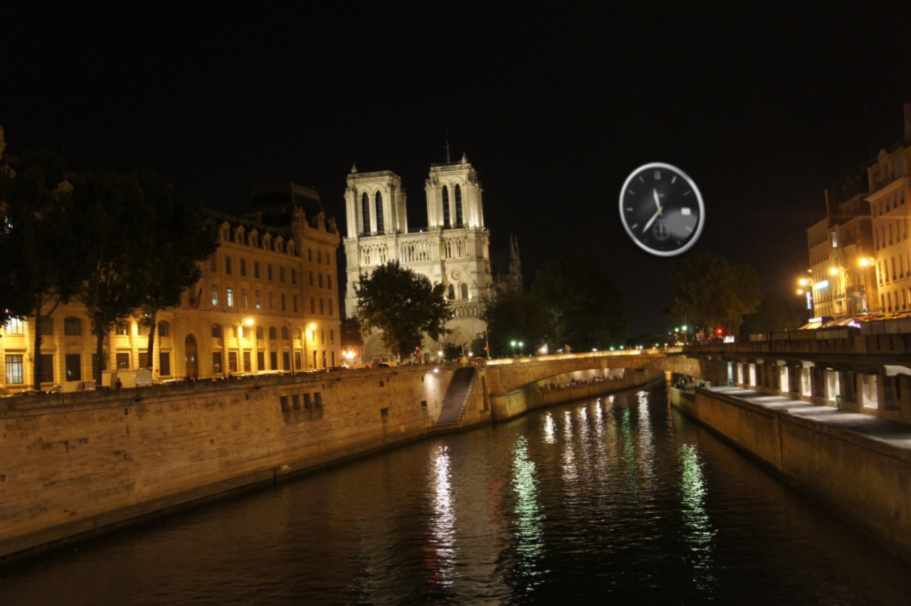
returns 11.37
